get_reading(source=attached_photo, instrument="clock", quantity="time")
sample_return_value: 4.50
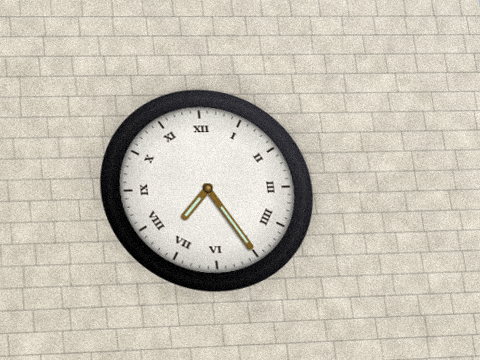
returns 7.25
